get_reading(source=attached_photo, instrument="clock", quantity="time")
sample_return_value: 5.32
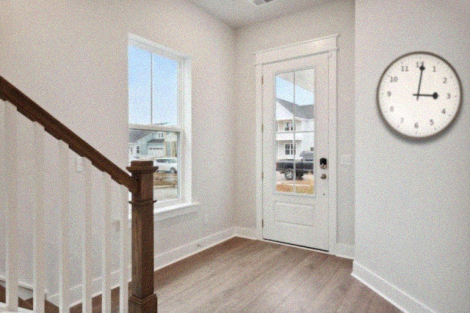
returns 3.01
